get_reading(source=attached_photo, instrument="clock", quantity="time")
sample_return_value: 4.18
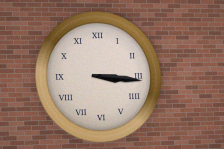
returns 3.16
